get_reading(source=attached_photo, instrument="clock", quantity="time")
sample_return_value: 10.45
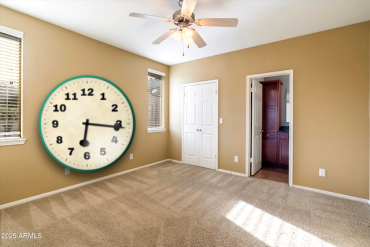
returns 6.16
